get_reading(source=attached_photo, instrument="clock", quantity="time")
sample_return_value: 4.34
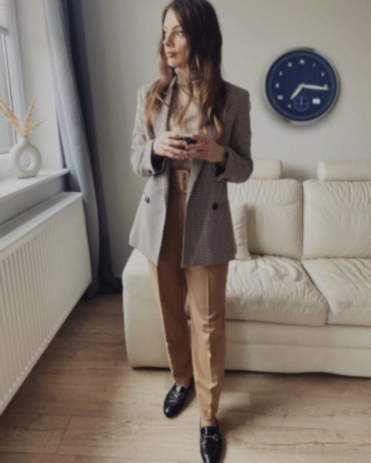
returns 7.16
